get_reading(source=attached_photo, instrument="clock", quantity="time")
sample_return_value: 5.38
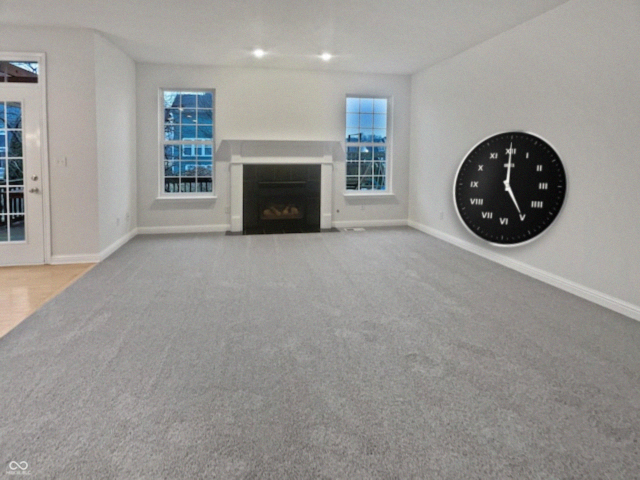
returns 5.00
